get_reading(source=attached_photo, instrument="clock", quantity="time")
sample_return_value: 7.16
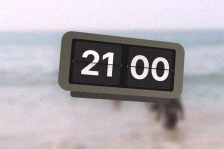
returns 21.00
